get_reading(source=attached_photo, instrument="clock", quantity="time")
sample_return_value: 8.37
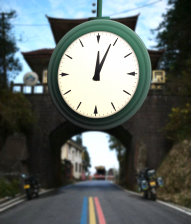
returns 12.04
